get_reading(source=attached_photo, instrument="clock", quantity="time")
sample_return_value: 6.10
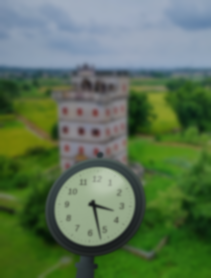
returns 3.27
